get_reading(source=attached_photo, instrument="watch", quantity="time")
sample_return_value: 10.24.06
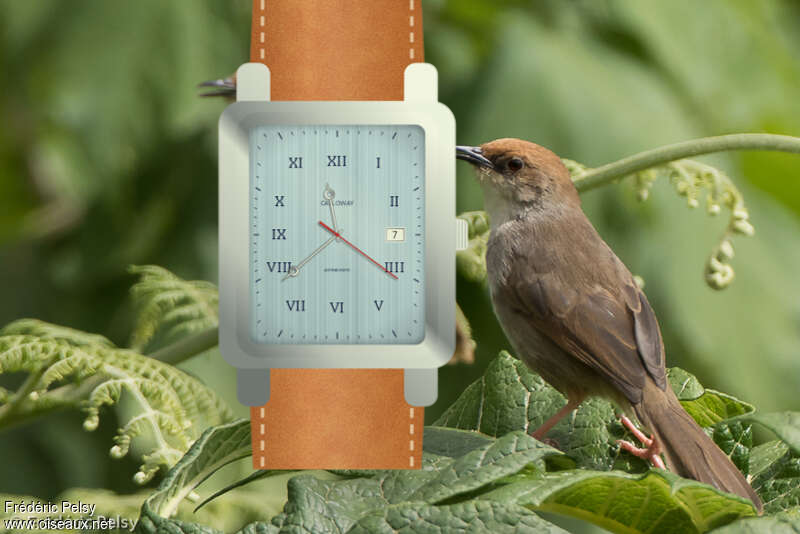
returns 11.38.21
